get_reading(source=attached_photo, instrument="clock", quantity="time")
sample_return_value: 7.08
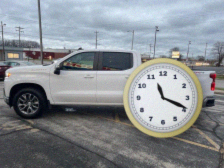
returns 11.19
